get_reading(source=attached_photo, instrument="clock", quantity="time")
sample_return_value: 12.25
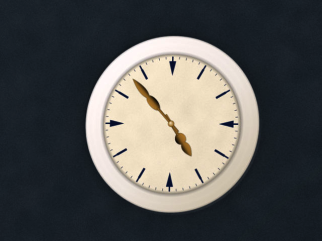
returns 4.53
